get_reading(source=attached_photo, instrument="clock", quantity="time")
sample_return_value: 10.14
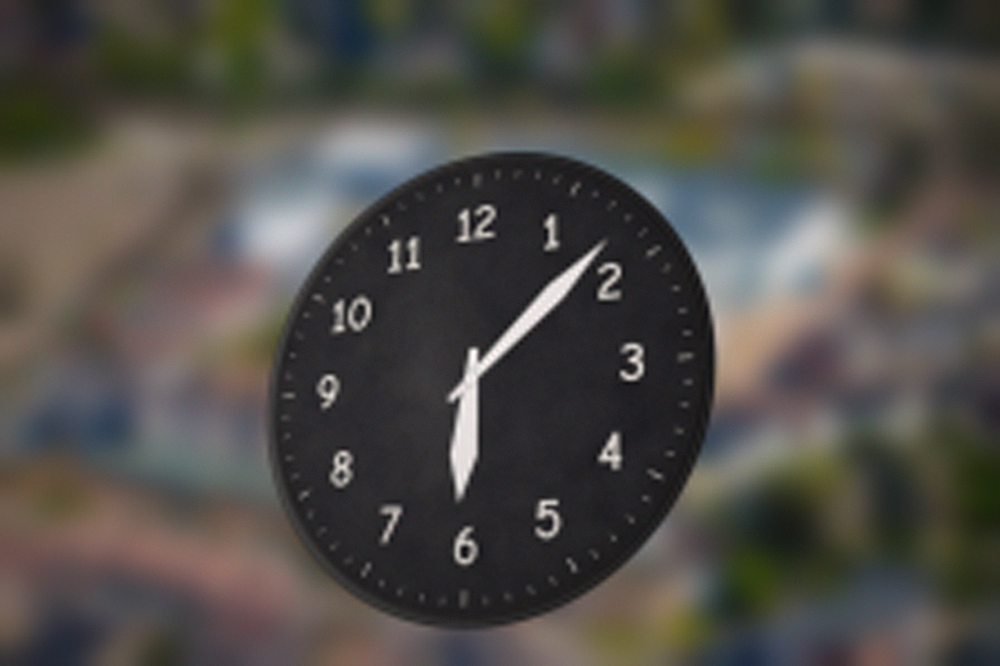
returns 6.08
